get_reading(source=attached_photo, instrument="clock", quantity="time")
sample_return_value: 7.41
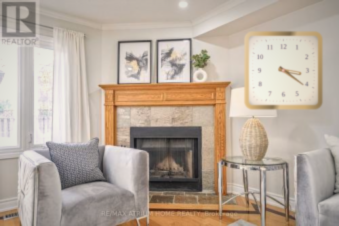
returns 3.21
